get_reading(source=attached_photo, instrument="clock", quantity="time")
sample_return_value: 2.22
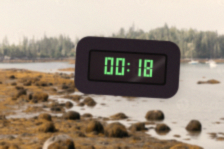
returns 0.18
